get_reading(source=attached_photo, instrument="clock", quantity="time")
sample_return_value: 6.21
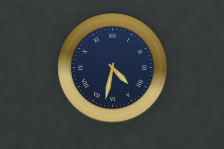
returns 4.32
